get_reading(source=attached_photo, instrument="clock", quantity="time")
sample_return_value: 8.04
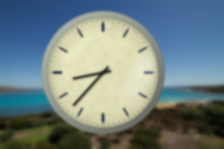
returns 8.37
